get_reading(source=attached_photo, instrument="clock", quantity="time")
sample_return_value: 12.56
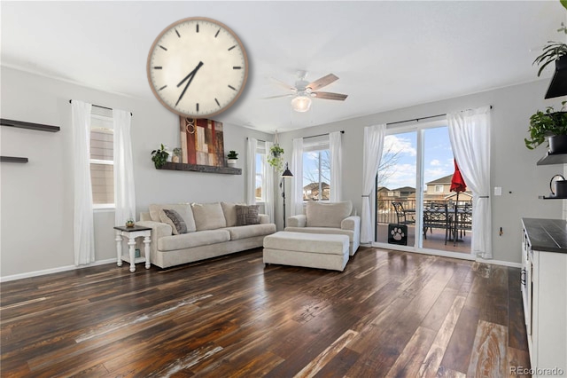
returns 7.35
